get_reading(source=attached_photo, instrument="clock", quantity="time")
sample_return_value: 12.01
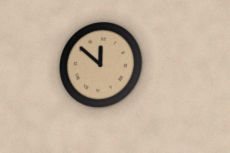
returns 11.51
